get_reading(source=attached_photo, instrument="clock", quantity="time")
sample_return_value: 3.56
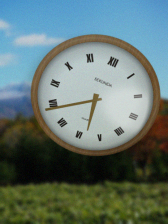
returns 5.39
